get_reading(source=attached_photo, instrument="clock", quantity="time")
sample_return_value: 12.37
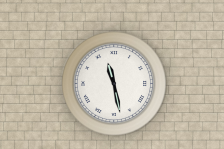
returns 11.28
